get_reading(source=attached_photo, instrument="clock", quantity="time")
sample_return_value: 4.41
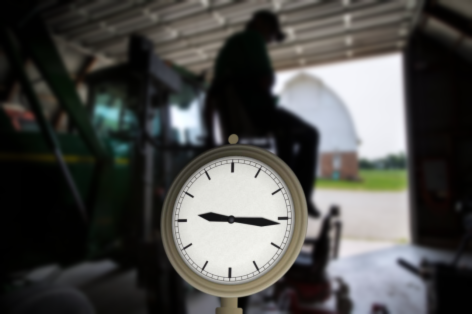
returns 9.16
